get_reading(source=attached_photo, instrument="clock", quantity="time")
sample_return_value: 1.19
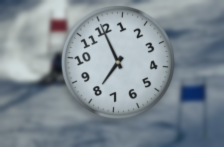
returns 8.00
